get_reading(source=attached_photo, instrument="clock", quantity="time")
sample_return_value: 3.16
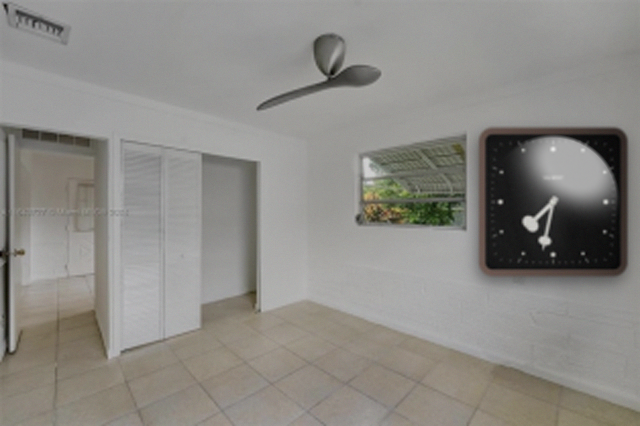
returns 7.32
